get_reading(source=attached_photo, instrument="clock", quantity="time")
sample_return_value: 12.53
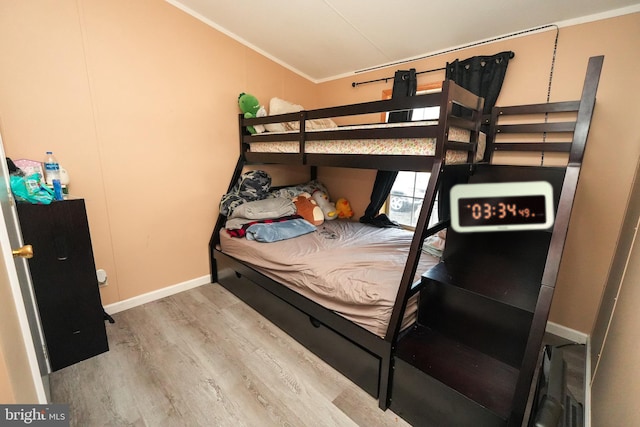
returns 3.34
